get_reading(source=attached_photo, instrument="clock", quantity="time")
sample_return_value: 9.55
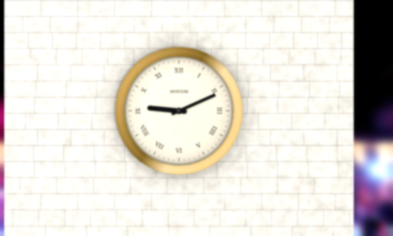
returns 9.11
